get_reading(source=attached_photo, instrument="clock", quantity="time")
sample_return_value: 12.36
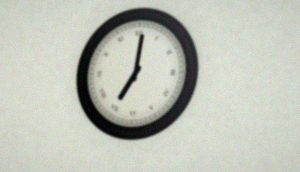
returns 7.01
